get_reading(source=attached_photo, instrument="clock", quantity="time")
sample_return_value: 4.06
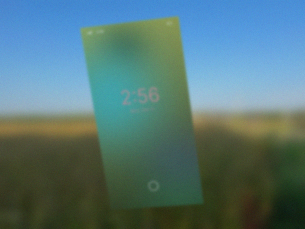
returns 2.56
